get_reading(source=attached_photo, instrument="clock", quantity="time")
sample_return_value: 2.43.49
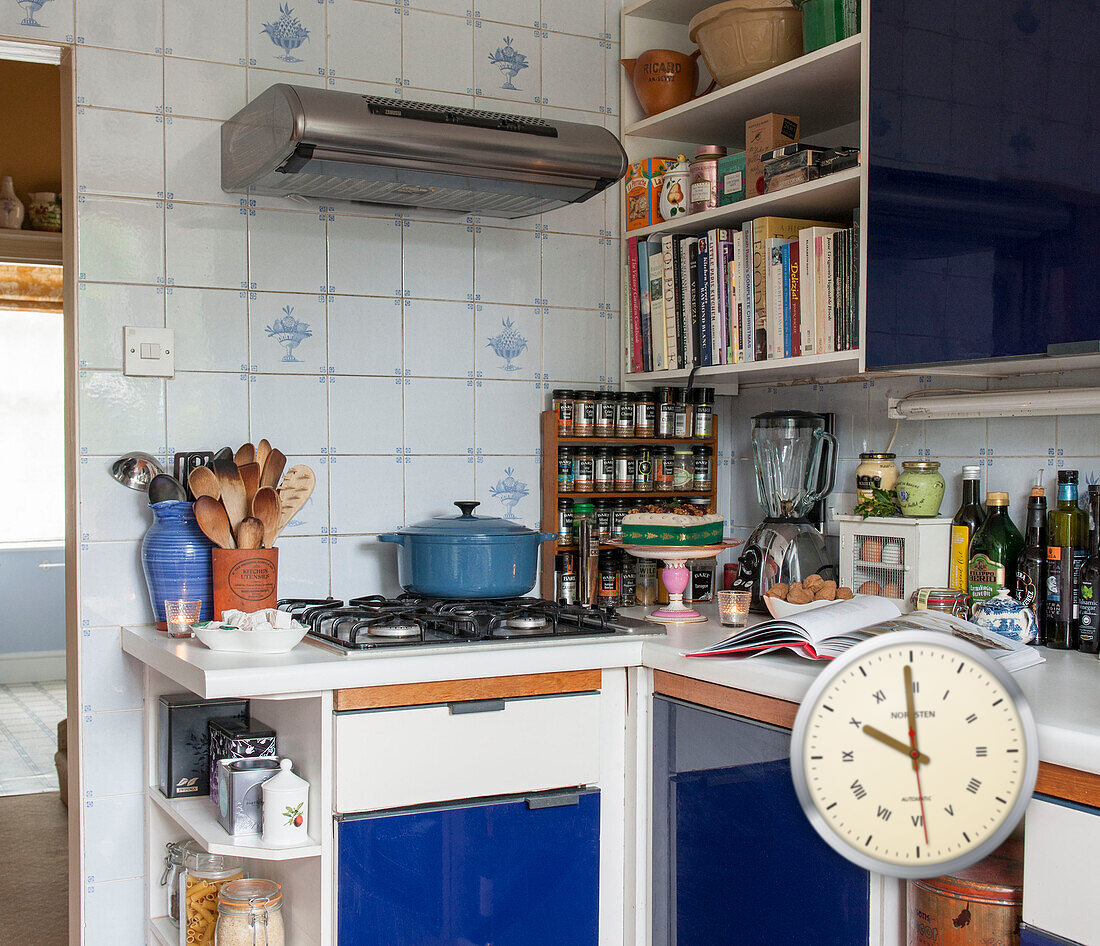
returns 9.59.29
